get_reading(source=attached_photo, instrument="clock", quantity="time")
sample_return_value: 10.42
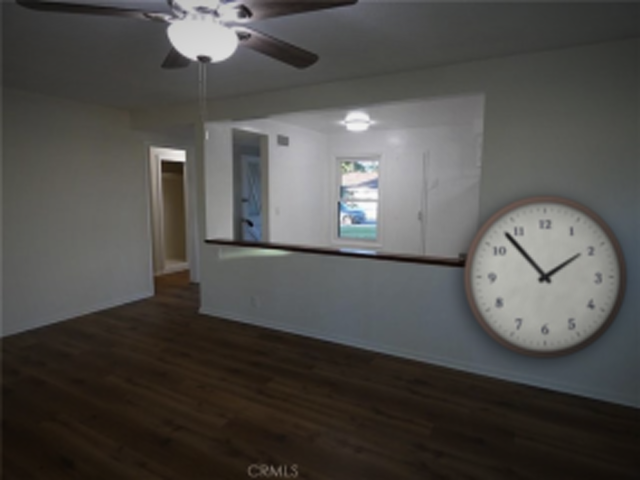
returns 1.53
